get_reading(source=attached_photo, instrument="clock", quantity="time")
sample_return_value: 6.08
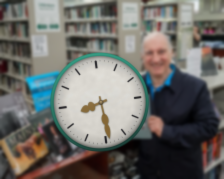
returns 8.29
